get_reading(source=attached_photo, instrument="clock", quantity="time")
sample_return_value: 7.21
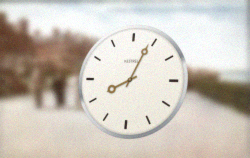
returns 8.04
